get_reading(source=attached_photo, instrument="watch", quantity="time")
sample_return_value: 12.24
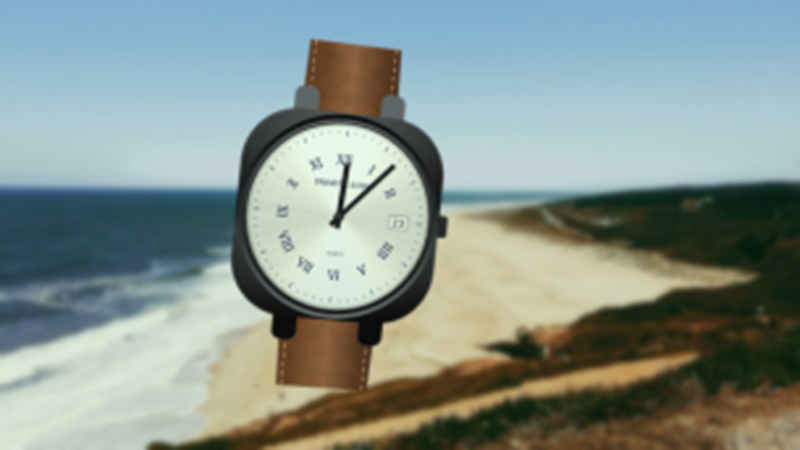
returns 12.07
